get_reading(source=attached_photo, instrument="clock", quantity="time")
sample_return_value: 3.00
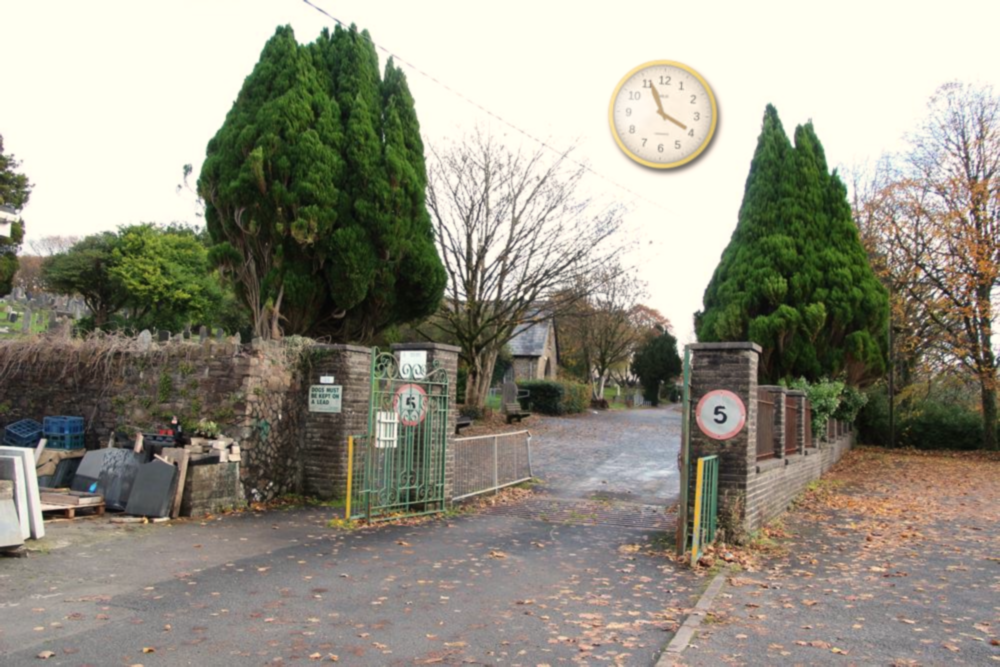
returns 3.56
